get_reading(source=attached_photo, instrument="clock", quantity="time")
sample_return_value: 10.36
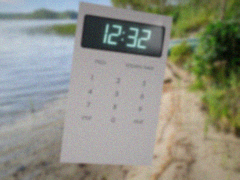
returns 12.32
